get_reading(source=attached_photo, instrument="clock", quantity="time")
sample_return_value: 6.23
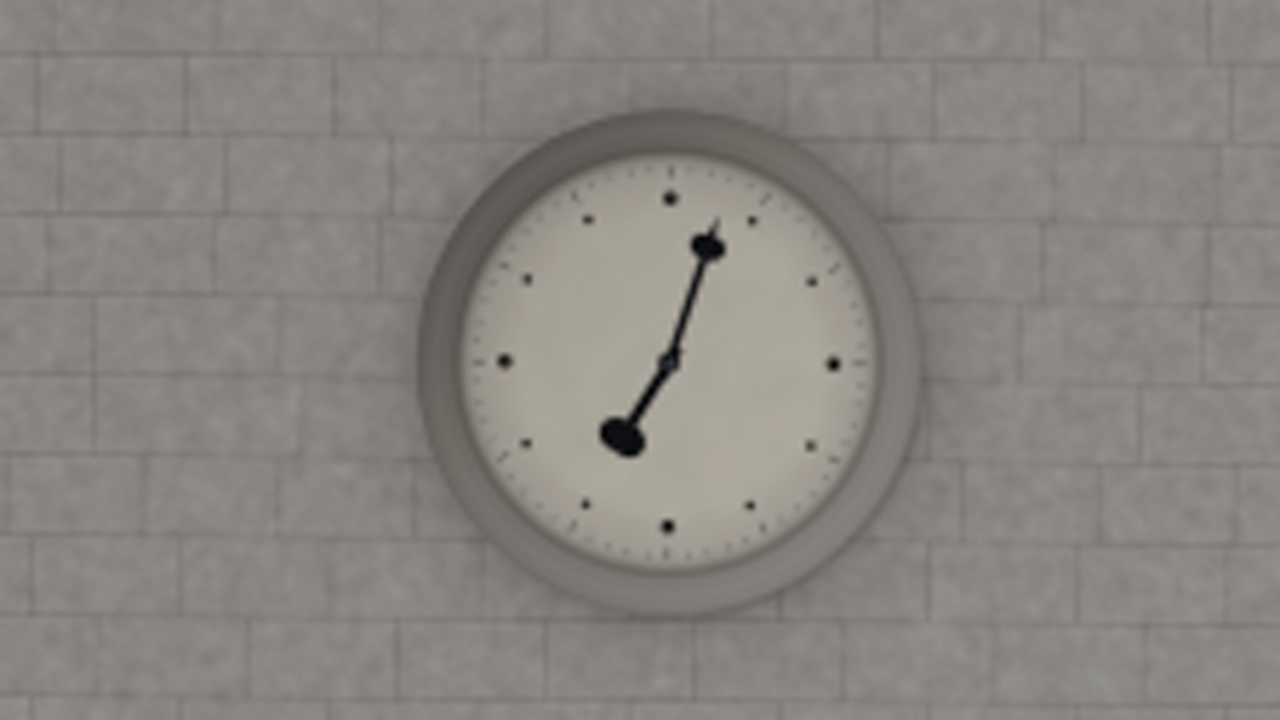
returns 7.03
